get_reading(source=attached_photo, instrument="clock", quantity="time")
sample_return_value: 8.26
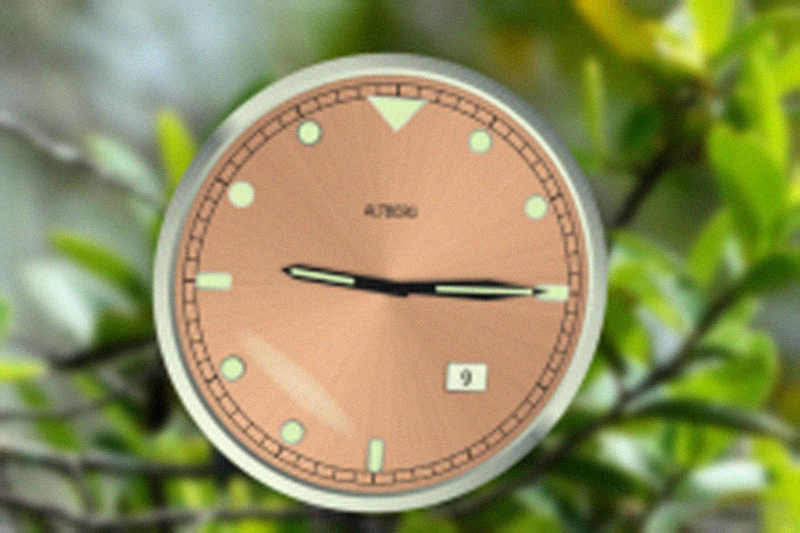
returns 9.15
